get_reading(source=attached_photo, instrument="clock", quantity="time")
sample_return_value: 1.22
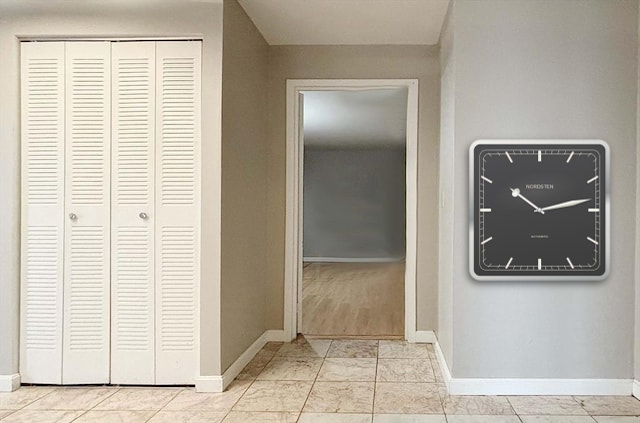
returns 10.13
